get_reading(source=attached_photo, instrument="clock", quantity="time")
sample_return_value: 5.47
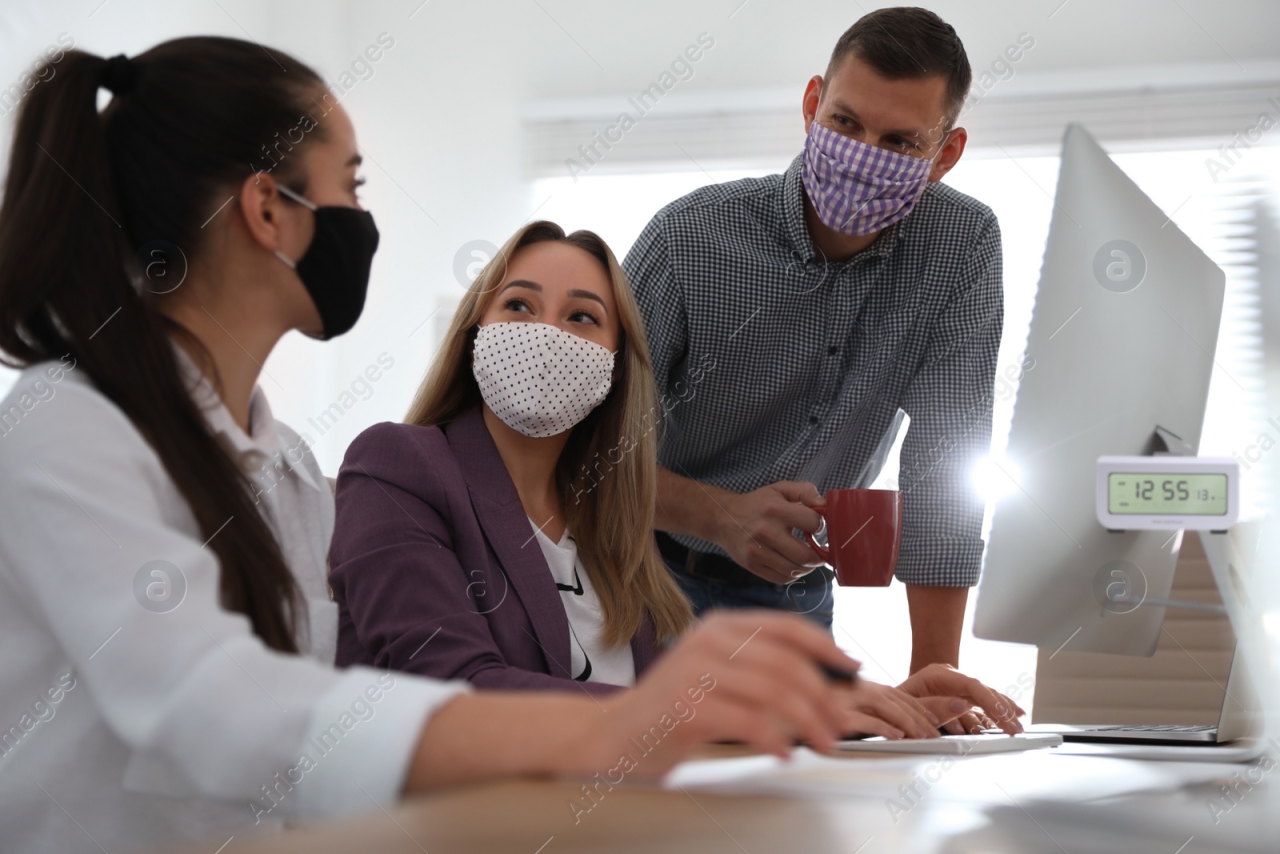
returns 12.55
